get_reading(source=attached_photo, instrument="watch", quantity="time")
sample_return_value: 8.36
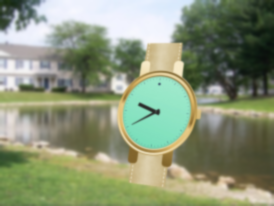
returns 9.40
